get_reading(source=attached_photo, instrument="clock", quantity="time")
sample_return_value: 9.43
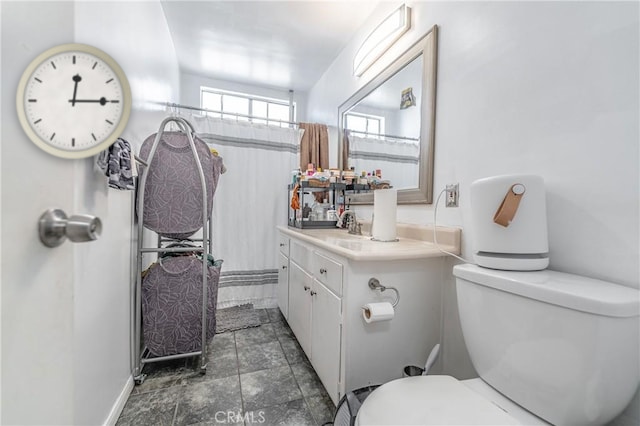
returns 12.15
